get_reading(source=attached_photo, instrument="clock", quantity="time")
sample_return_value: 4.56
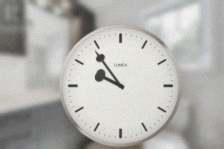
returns 9.54
